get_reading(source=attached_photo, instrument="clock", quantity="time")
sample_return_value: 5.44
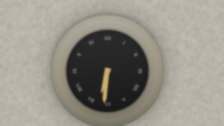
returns 6.31
